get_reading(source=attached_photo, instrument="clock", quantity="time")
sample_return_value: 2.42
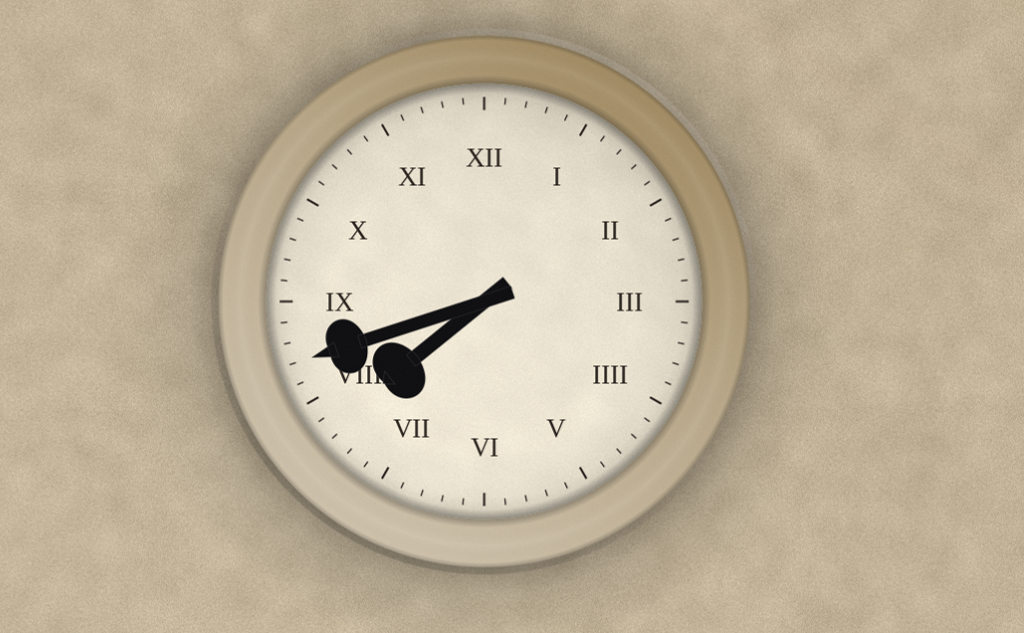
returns 7.42
